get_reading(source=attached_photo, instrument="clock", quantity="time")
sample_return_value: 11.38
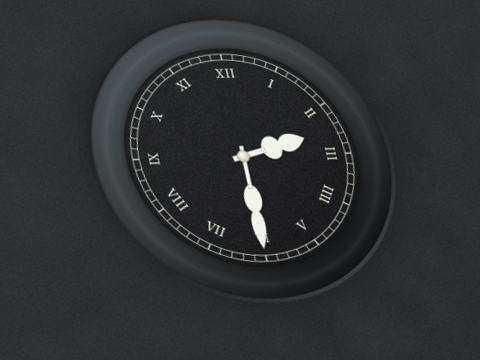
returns 2.30
